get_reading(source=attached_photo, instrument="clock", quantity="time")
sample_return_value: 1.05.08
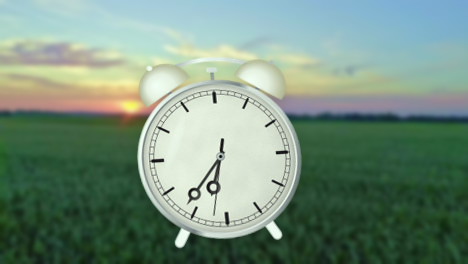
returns 6.36.32
